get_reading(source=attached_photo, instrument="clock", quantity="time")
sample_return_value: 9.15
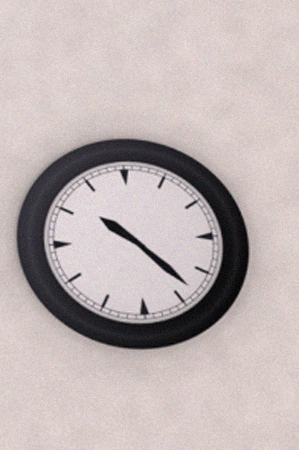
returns 10.23
